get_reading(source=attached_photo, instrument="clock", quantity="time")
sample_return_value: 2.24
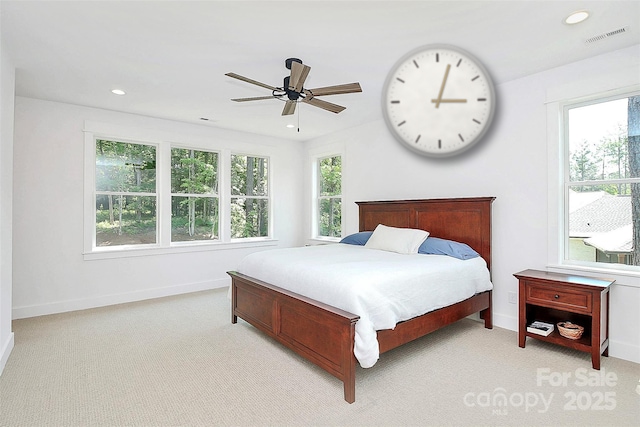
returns 3.03
